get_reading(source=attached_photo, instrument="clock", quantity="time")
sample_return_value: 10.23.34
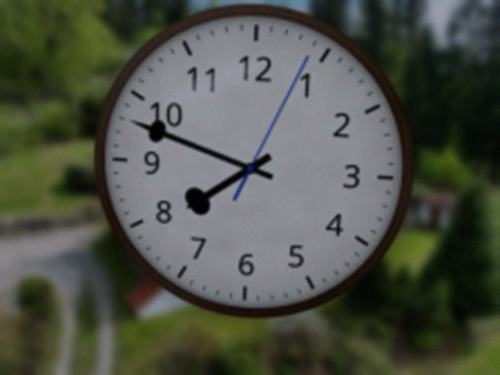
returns 7.48.04
